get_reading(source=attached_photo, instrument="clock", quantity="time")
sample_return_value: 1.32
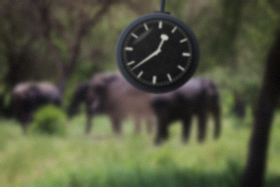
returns 12.38
